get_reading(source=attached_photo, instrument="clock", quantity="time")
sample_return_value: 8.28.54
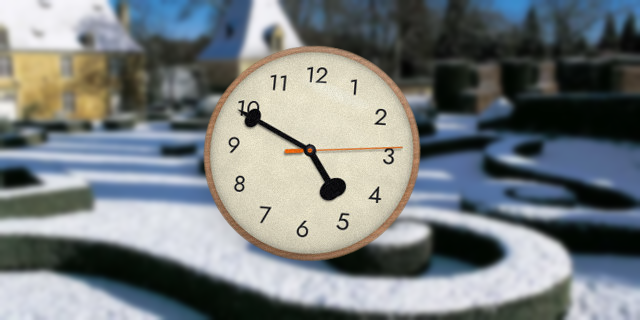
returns 4.49.14
